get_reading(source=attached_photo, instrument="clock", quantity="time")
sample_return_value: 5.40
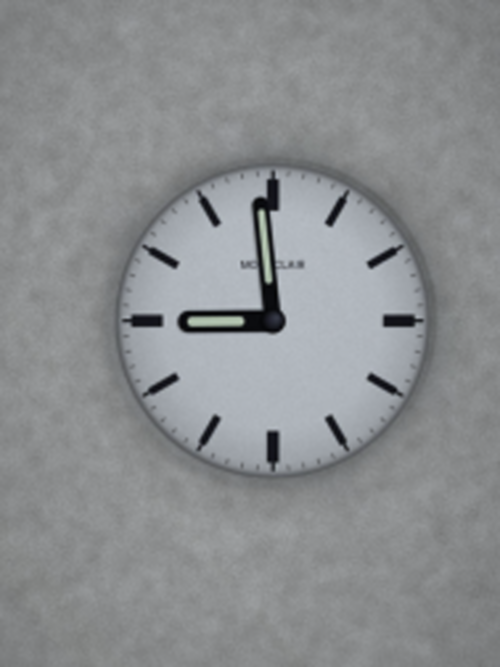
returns 8.59
